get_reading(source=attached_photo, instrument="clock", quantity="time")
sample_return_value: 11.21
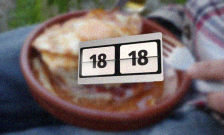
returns 18.18
